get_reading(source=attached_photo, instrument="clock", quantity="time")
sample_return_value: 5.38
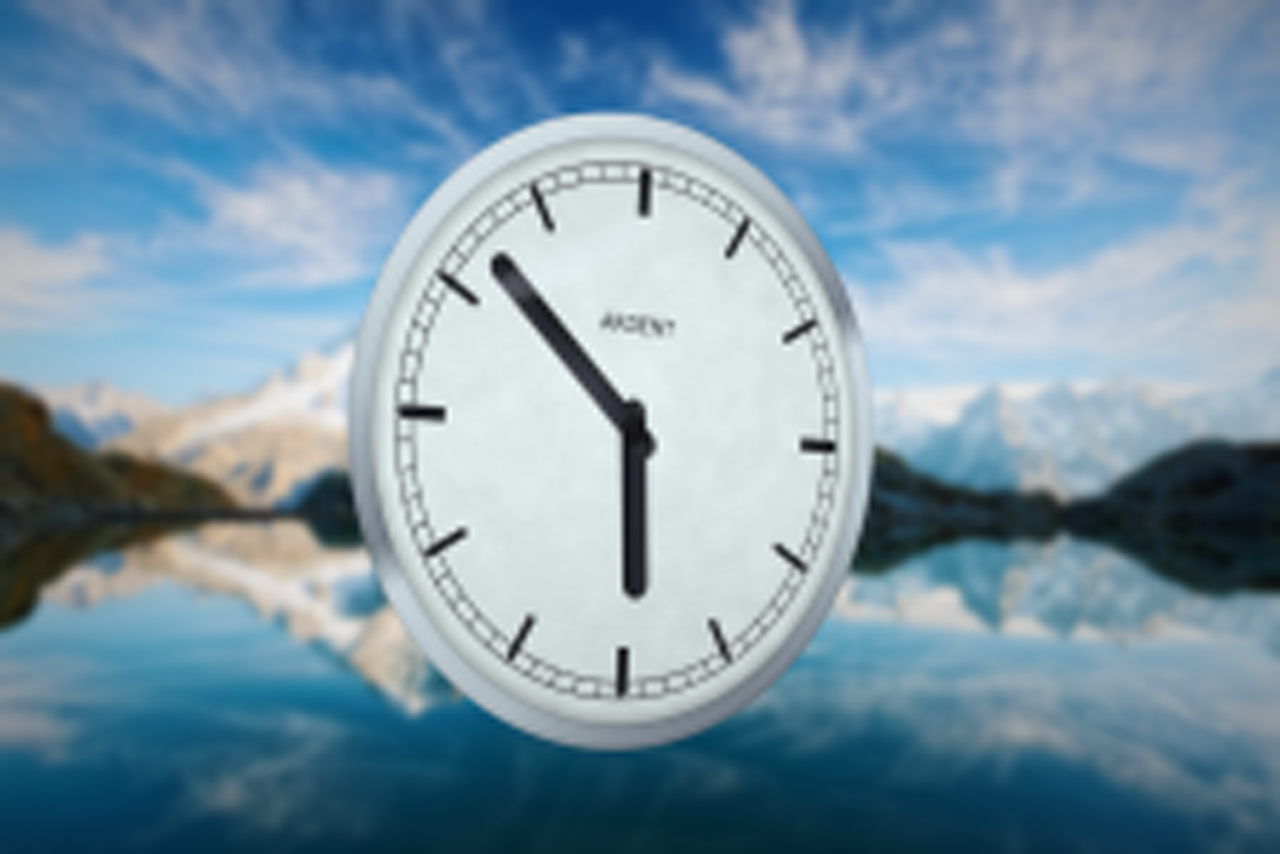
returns 5.52
